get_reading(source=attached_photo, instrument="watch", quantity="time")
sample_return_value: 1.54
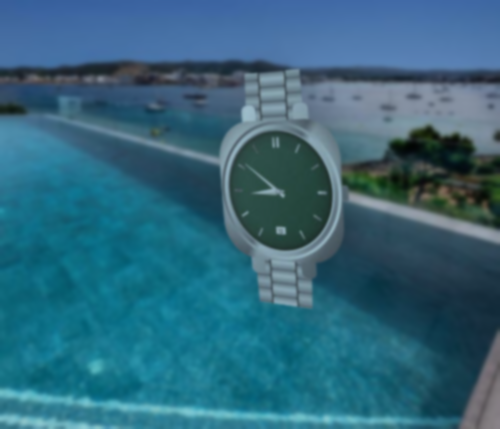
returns 8.51
